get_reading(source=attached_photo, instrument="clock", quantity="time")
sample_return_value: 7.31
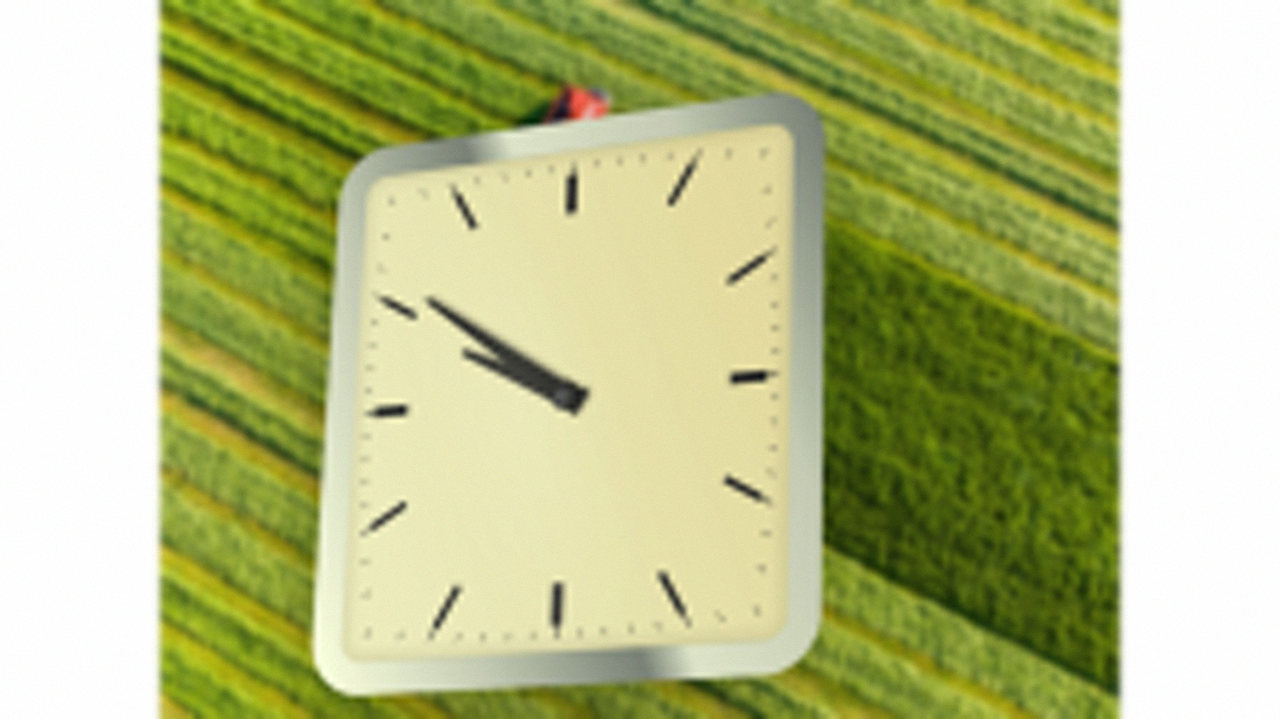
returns 9.51
